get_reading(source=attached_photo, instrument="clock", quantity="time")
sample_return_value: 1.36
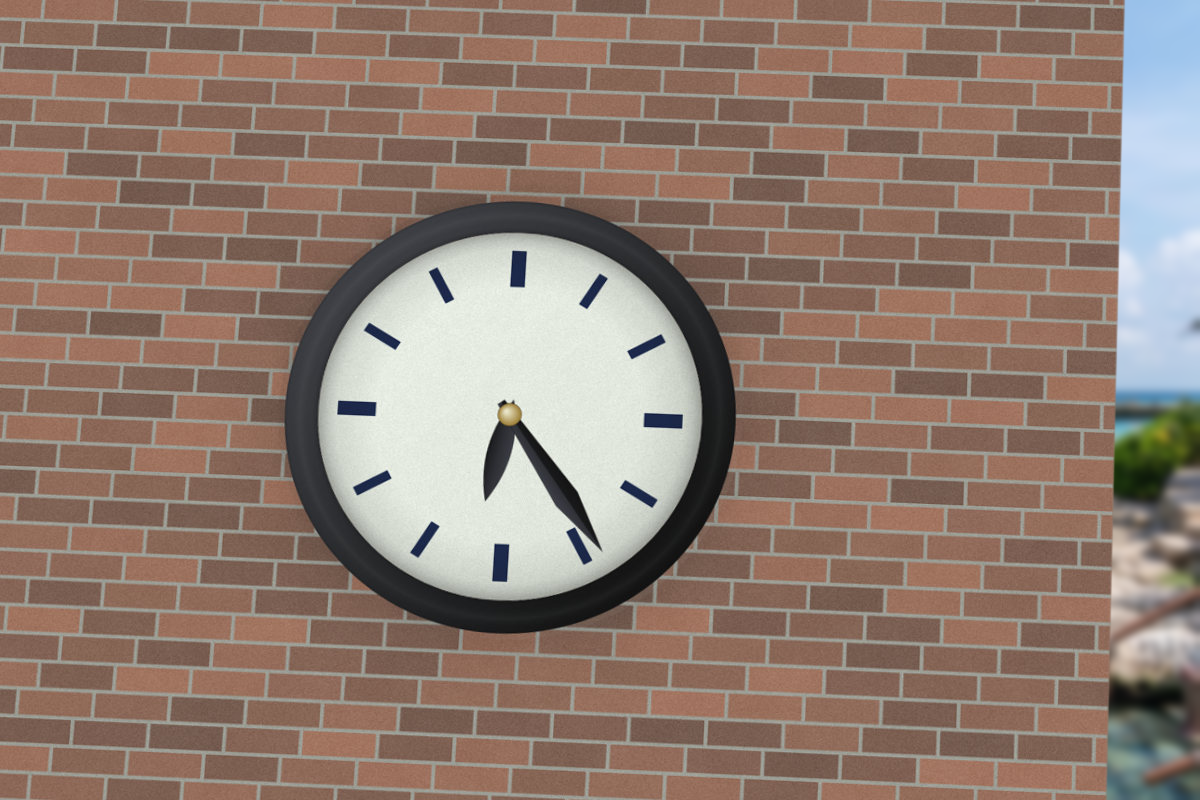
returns 6.24
